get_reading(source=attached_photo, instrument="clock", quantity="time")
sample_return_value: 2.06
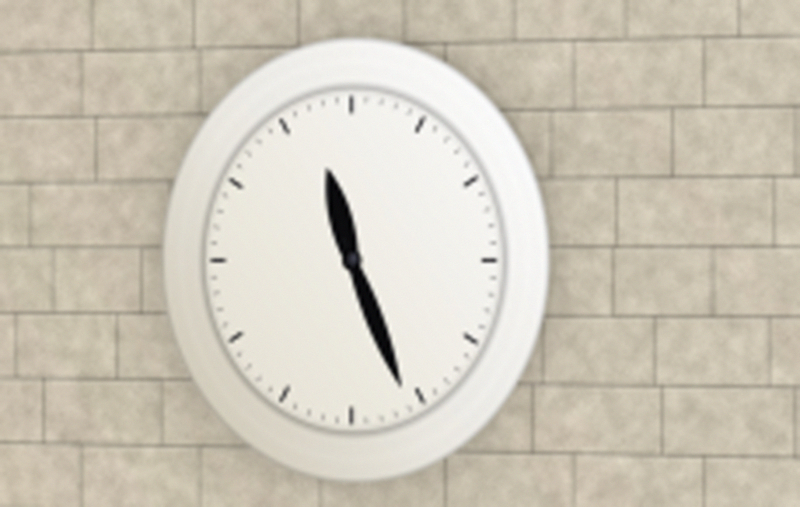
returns 11.26
